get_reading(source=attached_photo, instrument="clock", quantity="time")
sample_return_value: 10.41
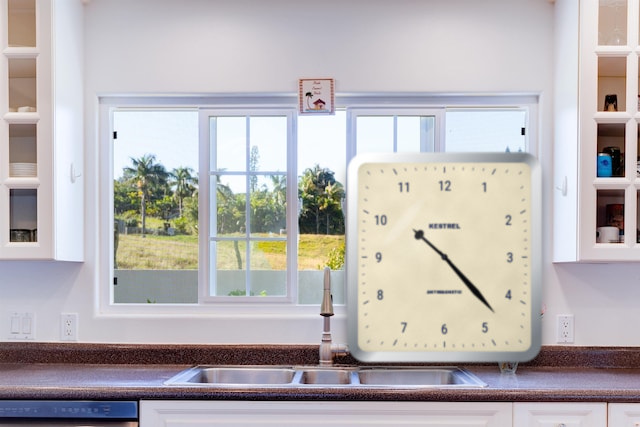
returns 10.23
